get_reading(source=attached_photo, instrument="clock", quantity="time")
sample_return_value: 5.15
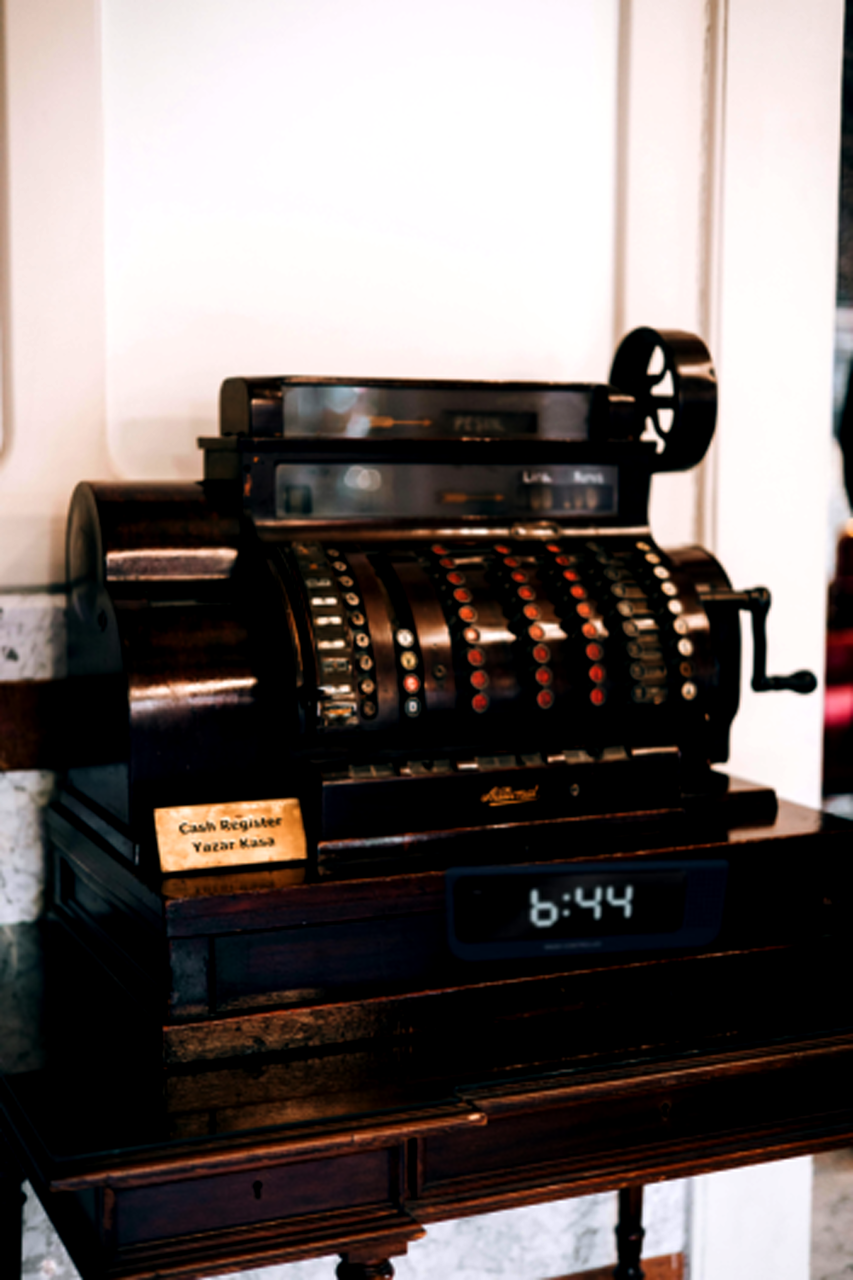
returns 6.44
